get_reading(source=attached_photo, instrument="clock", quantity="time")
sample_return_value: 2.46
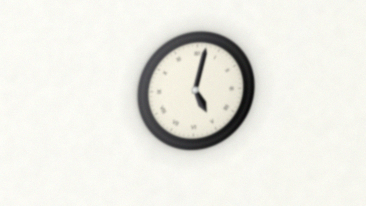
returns 5.02
